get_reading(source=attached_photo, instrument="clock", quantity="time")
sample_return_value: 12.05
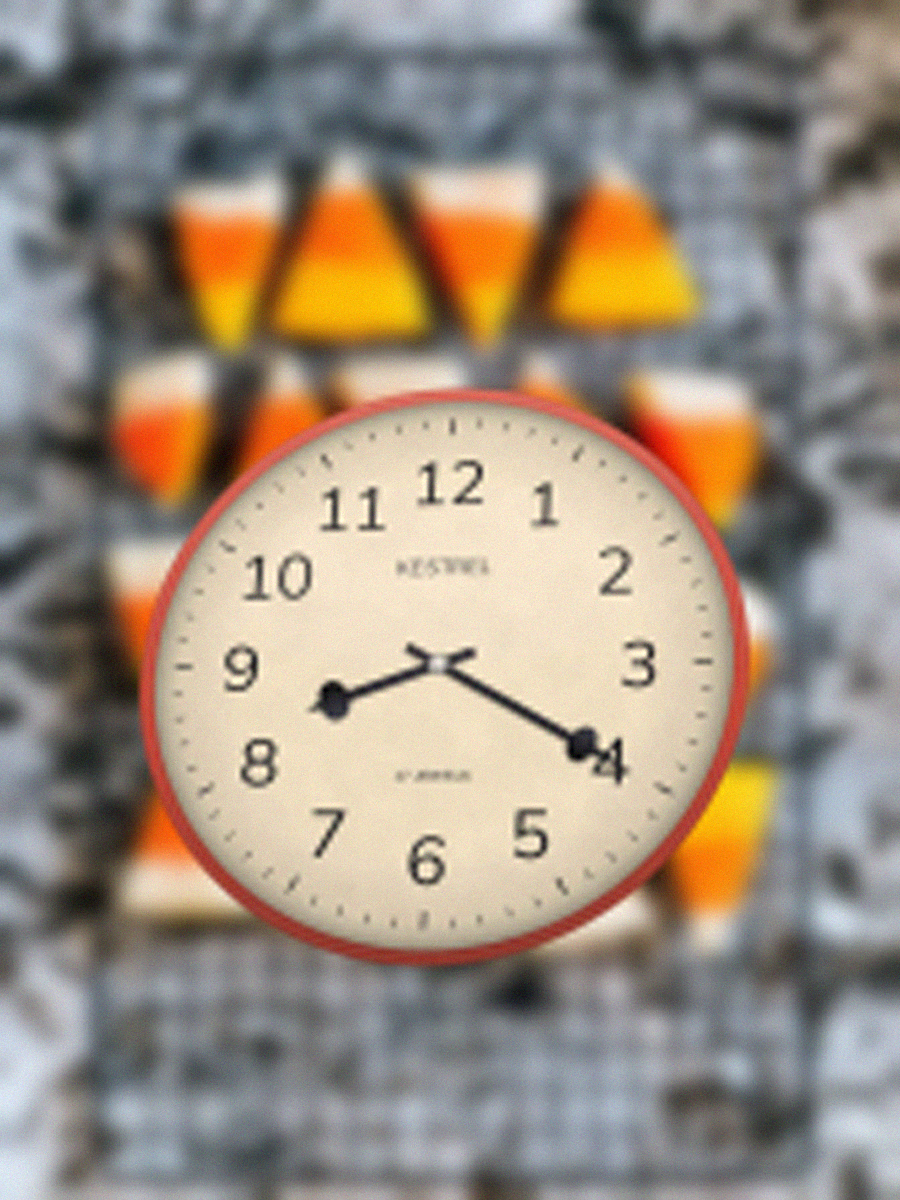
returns 8.20
